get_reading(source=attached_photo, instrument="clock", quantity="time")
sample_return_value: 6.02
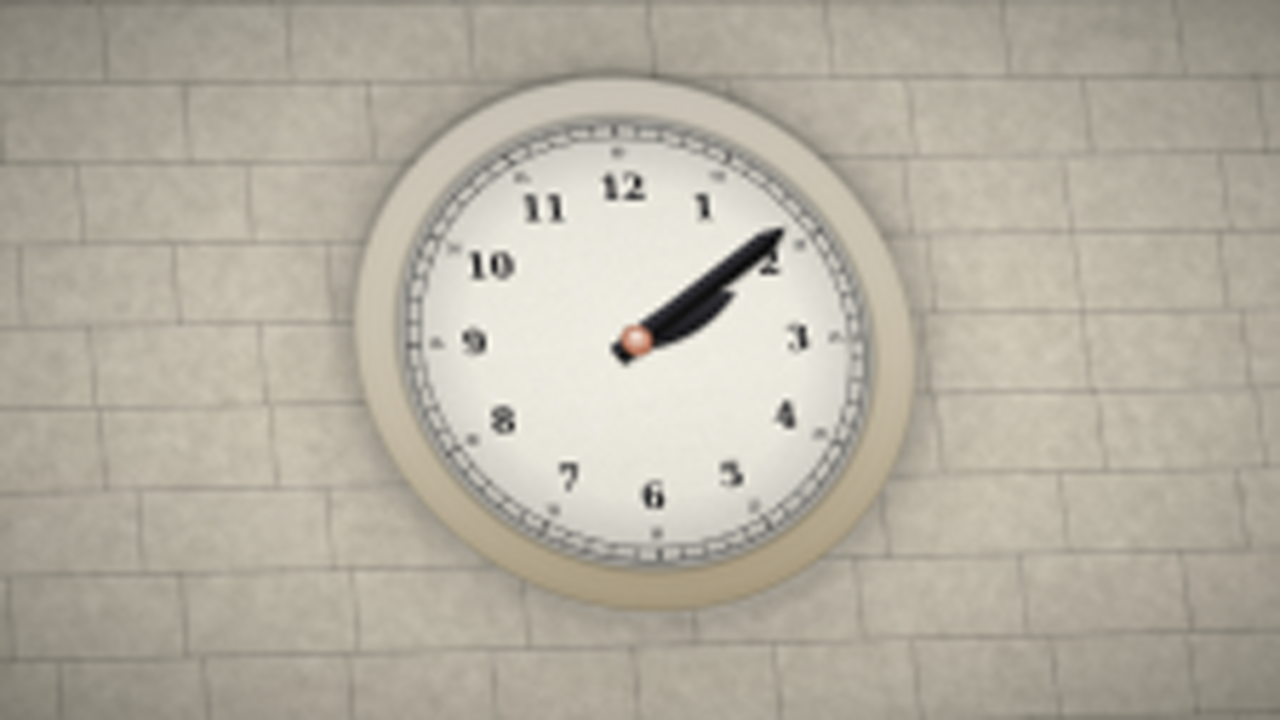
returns 2.09
